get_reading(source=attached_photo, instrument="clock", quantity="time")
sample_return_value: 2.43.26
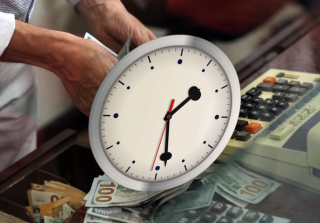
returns 1.28.31
